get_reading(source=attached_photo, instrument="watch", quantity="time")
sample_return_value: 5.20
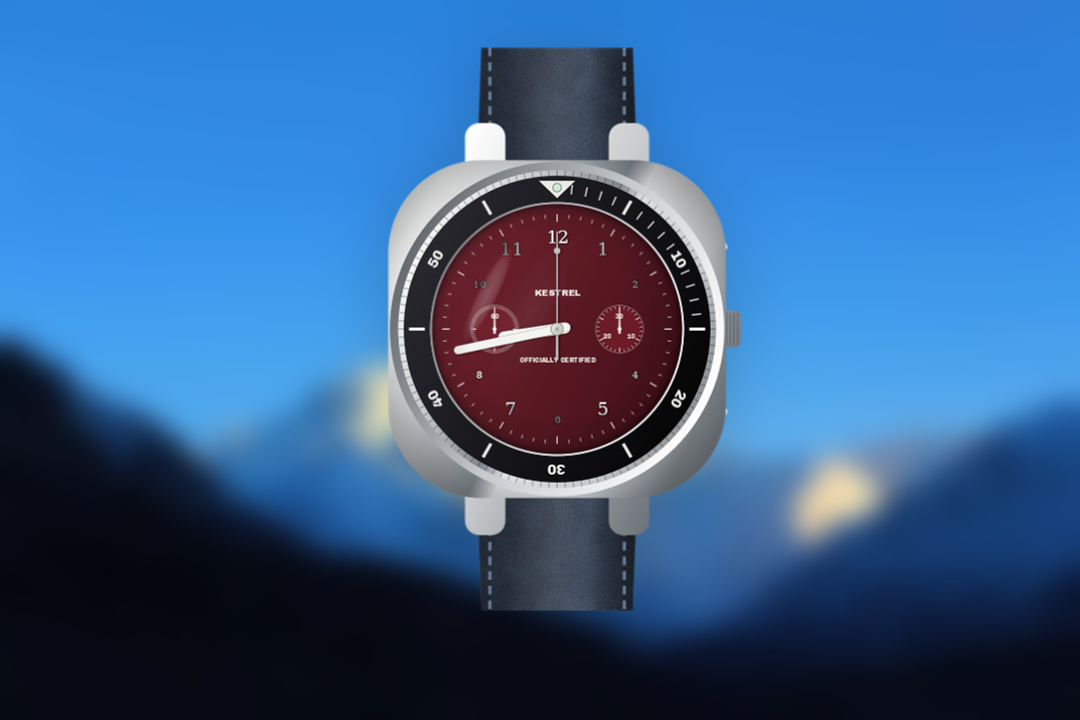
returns 8.43
